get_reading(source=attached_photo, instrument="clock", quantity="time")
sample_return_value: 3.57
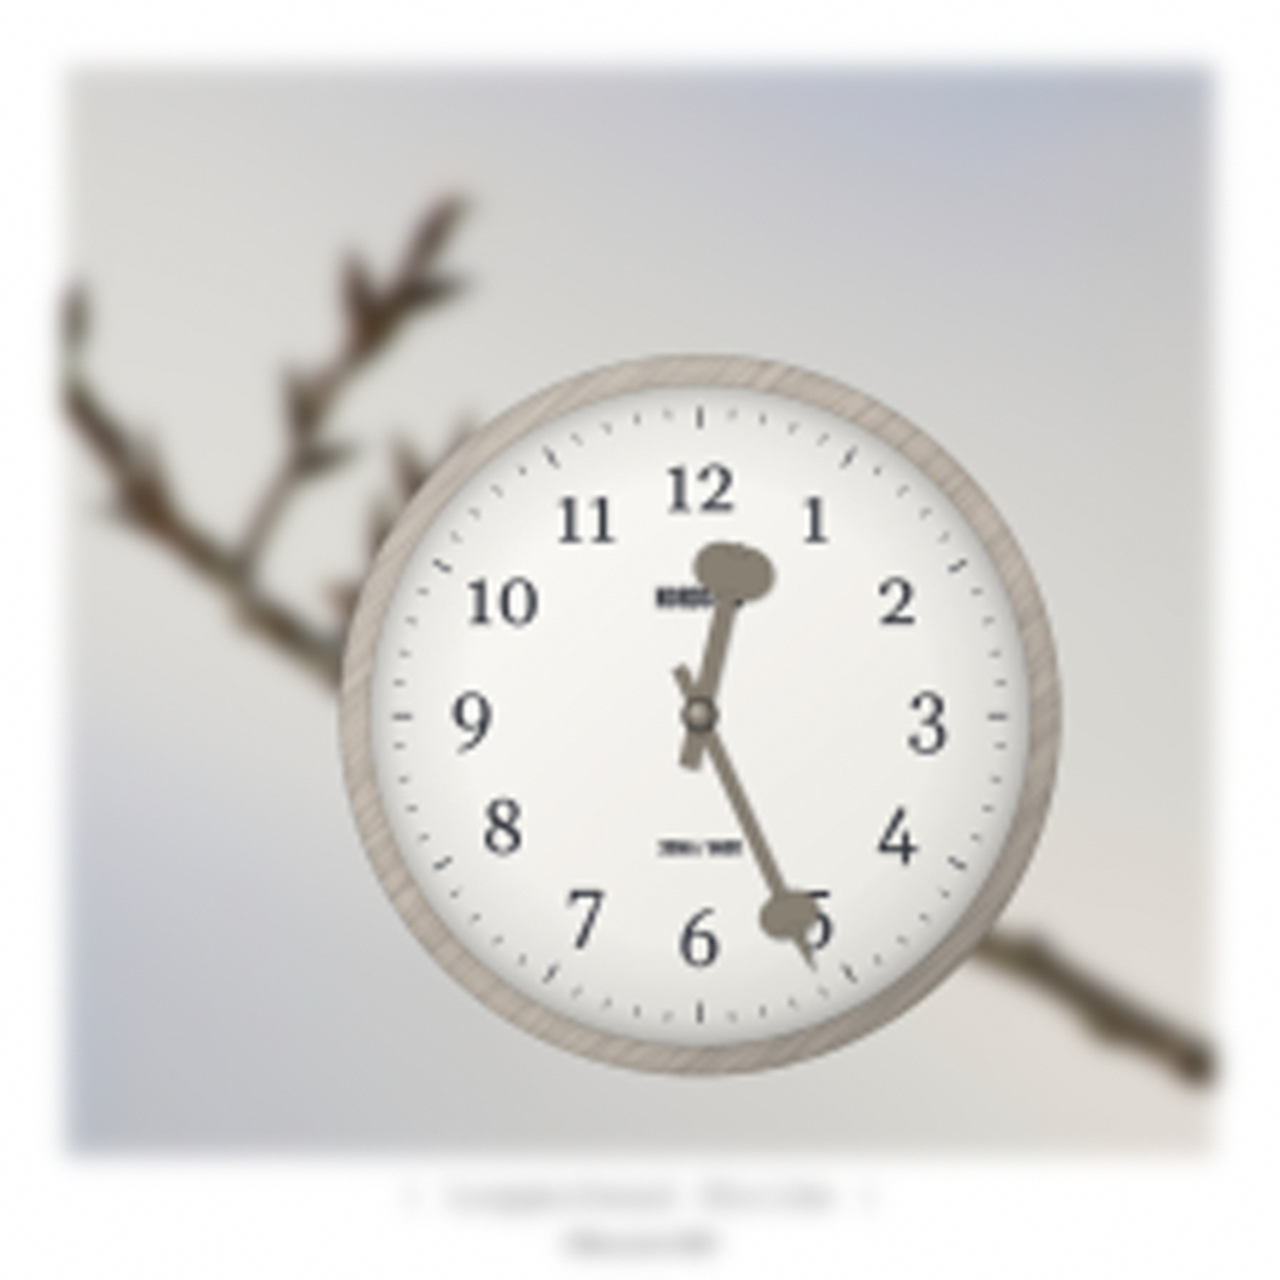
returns 12.26
